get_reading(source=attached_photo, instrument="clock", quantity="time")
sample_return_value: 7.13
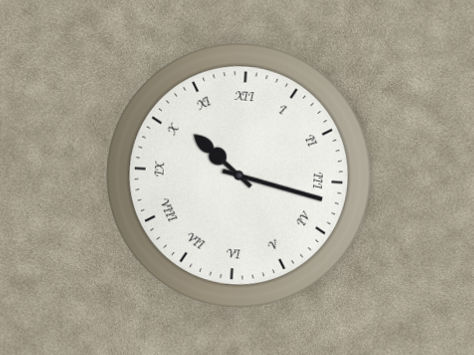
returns 10.17
